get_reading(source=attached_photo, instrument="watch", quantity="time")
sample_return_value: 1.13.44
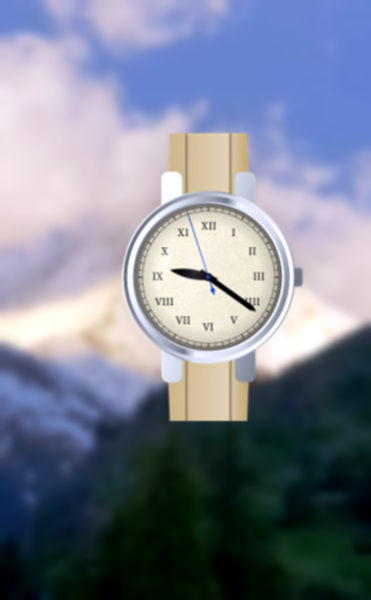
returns 9.20.57
